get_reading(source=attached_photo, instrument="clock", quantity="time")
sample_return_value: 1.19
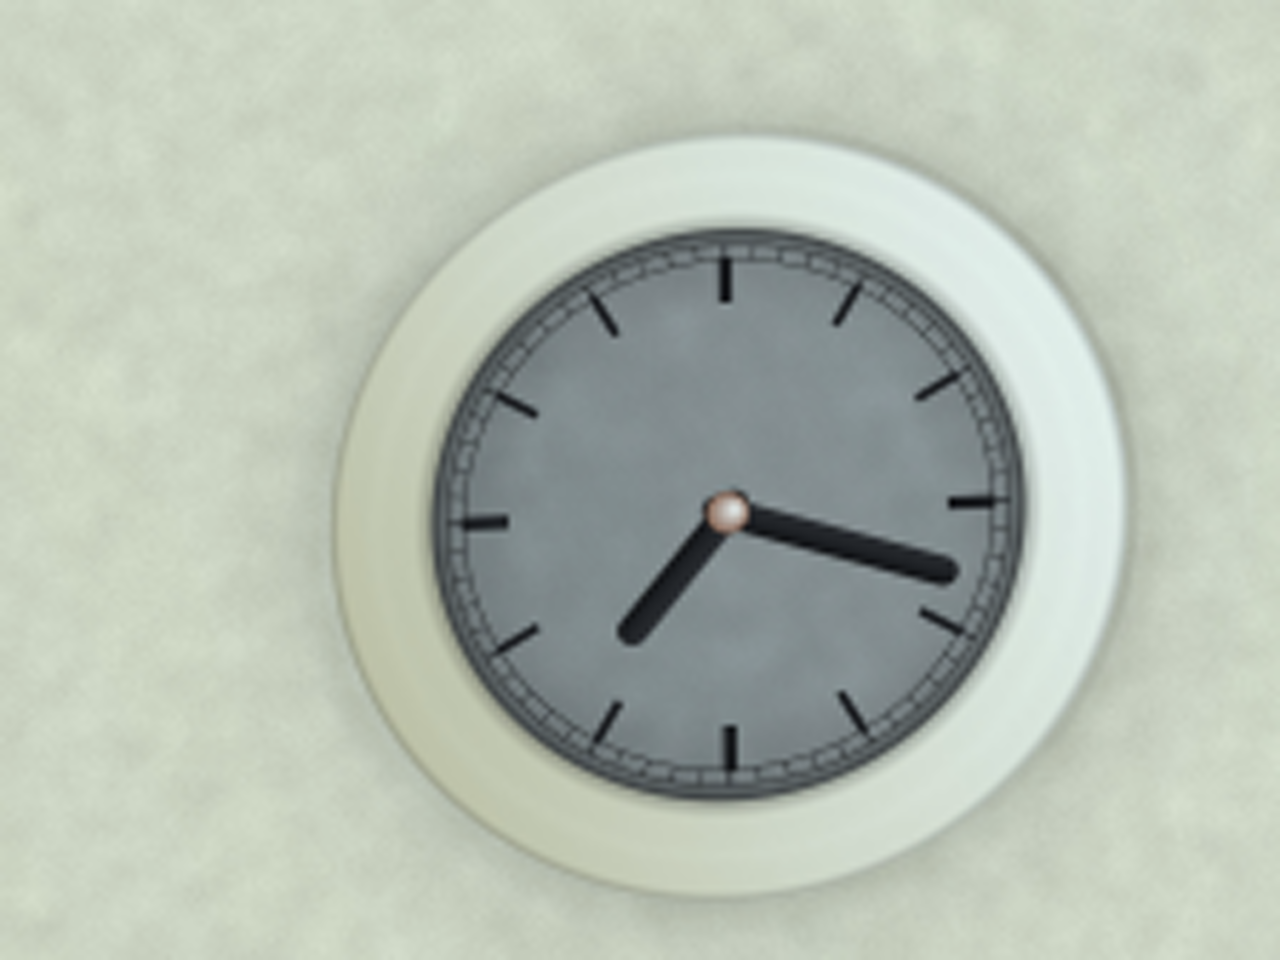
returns 7.18
